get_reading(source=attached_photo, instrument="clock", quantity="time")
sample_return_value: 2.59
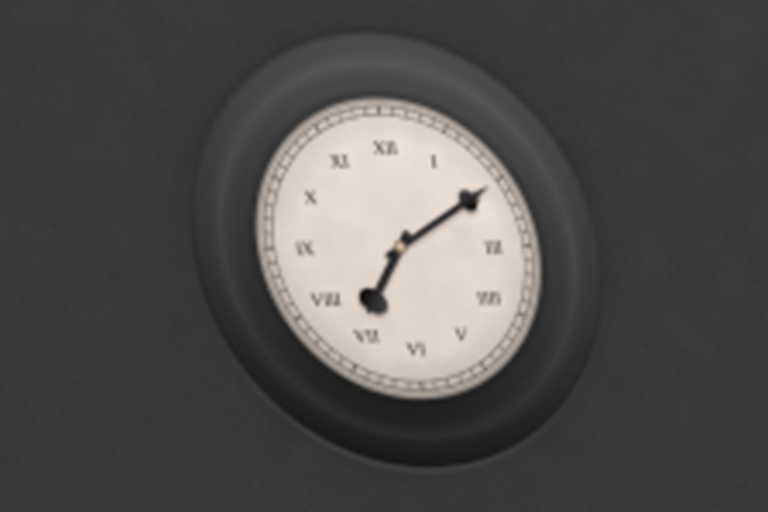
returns 7.10
